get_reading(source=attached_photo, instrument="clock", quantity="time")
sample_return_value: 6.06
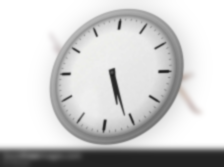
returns 5.26
